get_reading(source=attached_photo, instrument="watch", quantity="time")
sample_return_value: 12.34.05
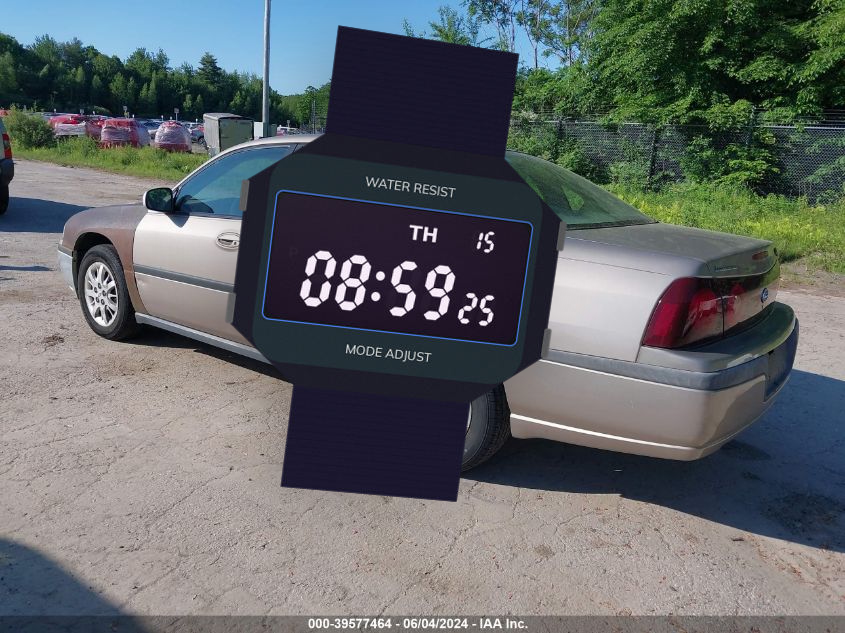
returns 8.59.25
